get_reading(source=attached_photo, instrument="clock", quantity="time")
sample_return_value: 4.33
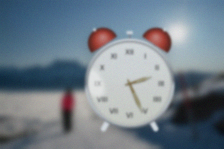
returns 2.26
